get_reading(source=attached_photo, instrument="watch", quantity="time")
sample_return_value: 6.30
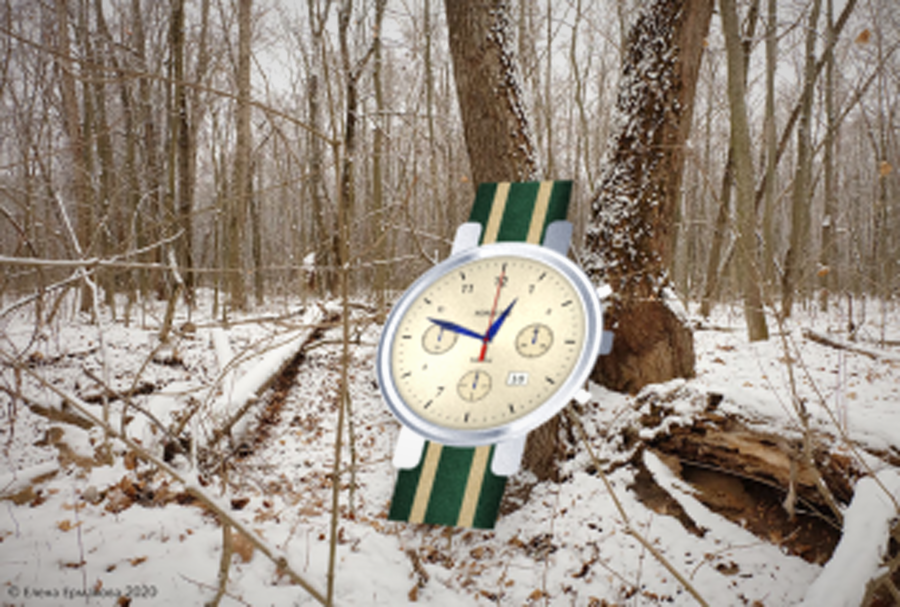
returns 12.48
